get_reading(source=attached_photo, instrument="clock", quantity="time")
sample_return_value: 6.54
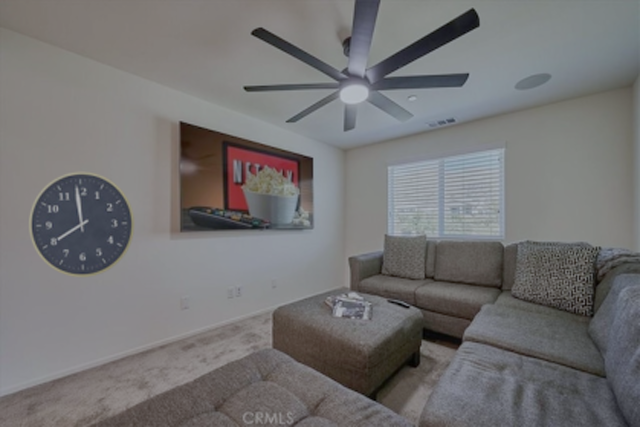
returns 7.59
